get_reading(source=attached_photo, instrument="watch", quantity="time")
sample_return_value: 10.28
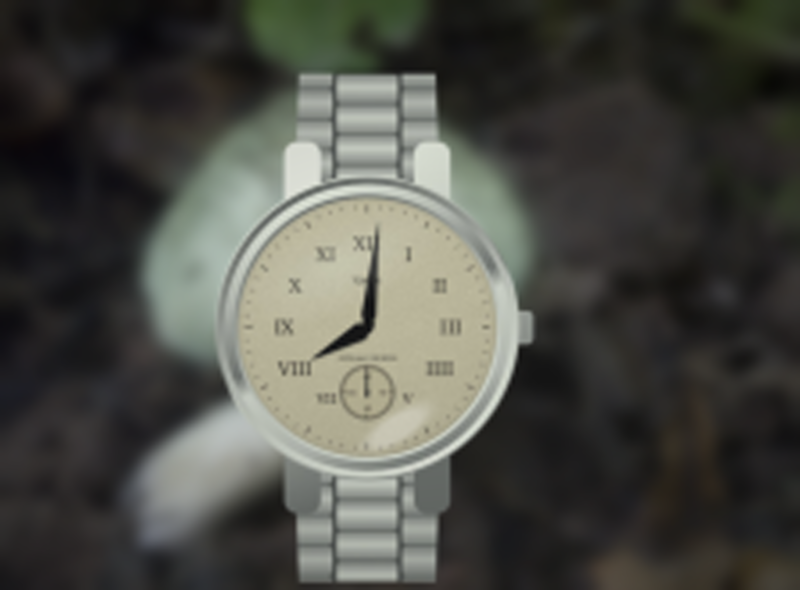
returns 8.01
